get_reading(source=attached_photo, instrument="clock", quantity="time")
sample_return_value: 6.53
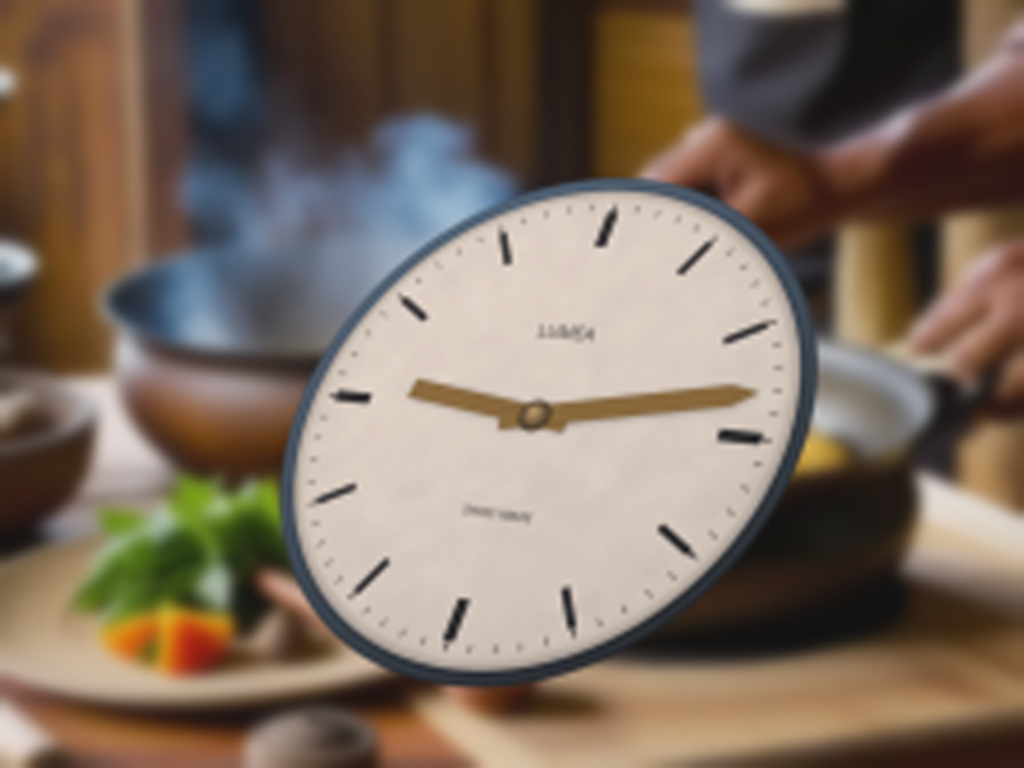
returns 9.13
